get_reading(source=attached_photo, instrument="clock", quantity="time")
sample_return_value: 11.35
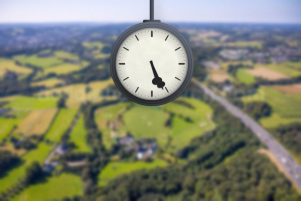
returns 5.26
